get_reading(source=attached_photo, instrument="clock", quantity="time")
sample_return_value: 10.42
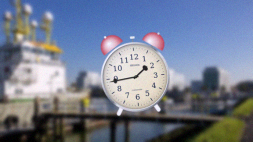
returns 1.44
